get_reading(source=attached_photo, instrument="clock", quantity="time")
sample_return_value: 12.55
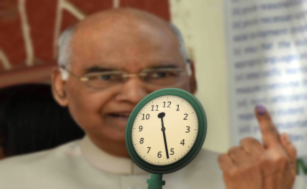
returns 11.27
